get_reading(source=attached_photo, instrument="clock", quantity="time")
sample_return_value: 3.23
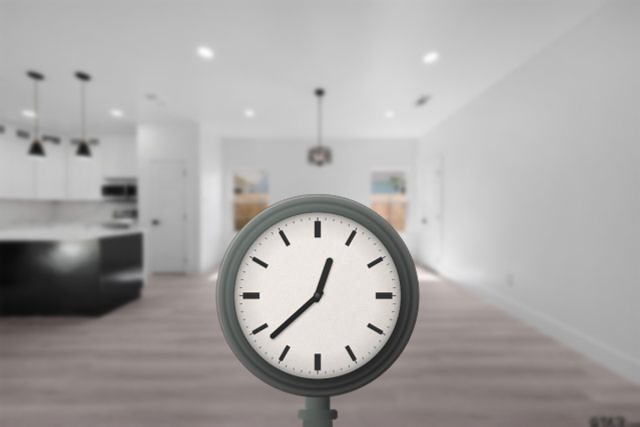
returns 12.38
